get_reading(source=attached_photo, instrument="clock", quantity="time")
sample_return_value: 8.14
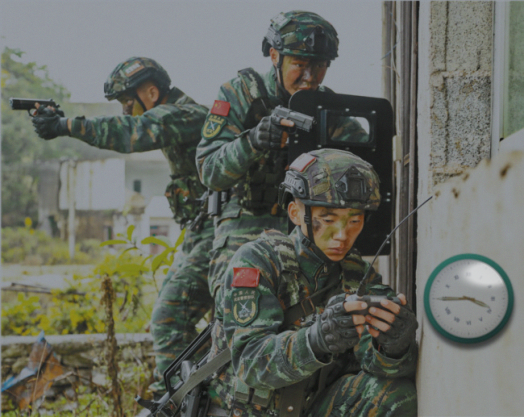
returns 3.45
